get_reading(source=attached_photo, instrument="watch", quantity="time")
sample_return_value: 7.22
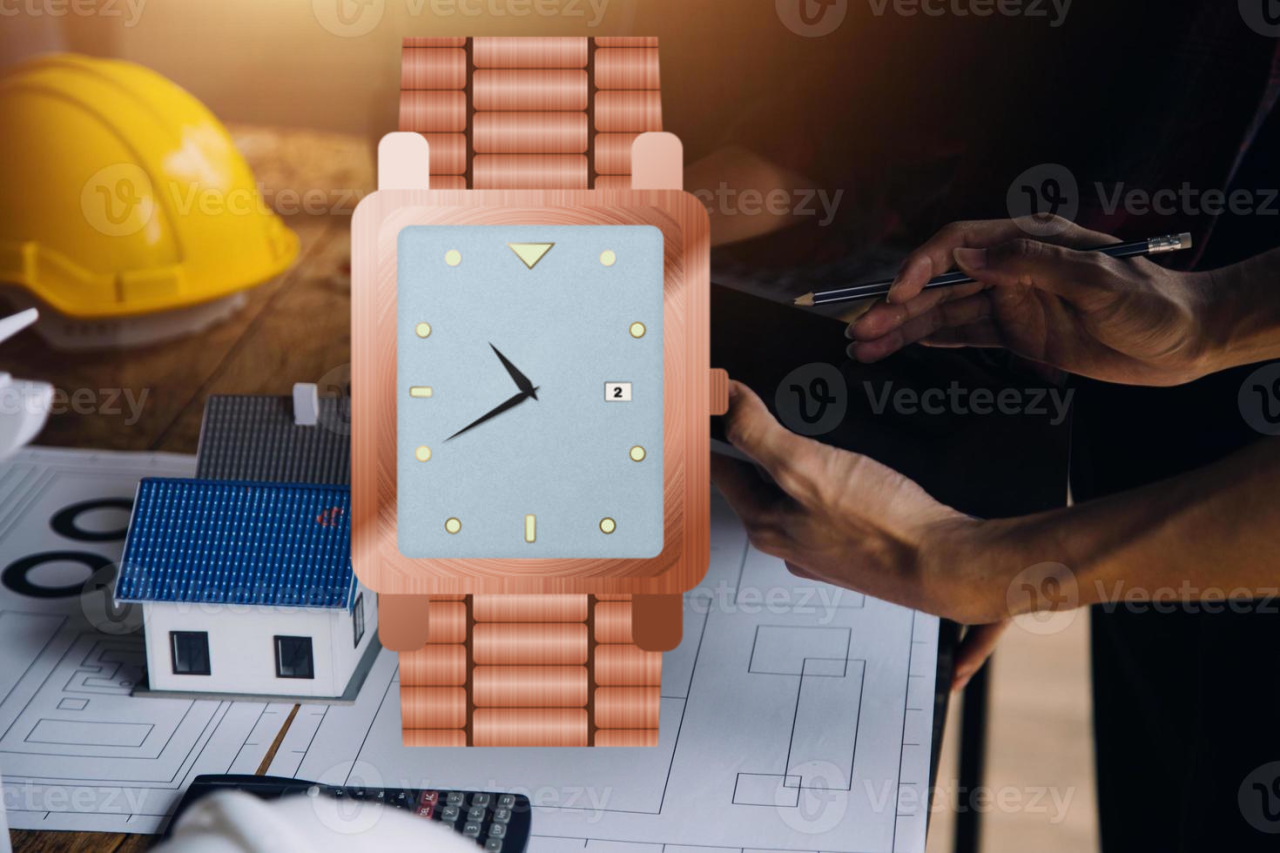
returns 10.40
